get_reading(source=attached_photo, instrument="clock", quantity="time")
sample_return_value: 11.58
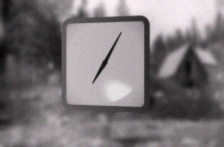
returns 7.05
